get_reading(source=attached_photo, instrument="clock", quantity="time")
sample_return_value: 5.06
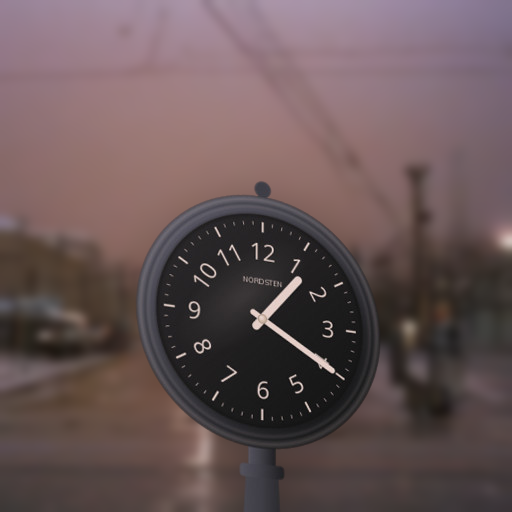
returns 1.20
